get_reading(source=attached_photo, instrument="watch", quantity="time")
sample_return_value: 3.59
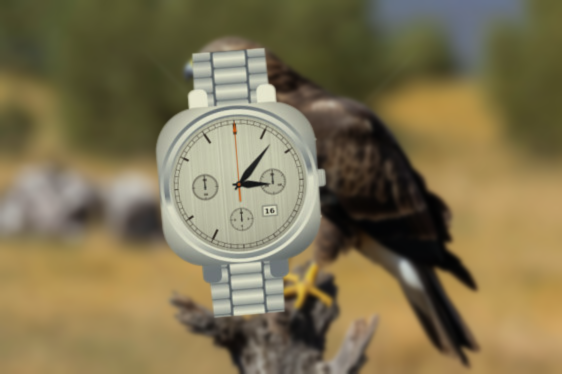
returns 3.07
